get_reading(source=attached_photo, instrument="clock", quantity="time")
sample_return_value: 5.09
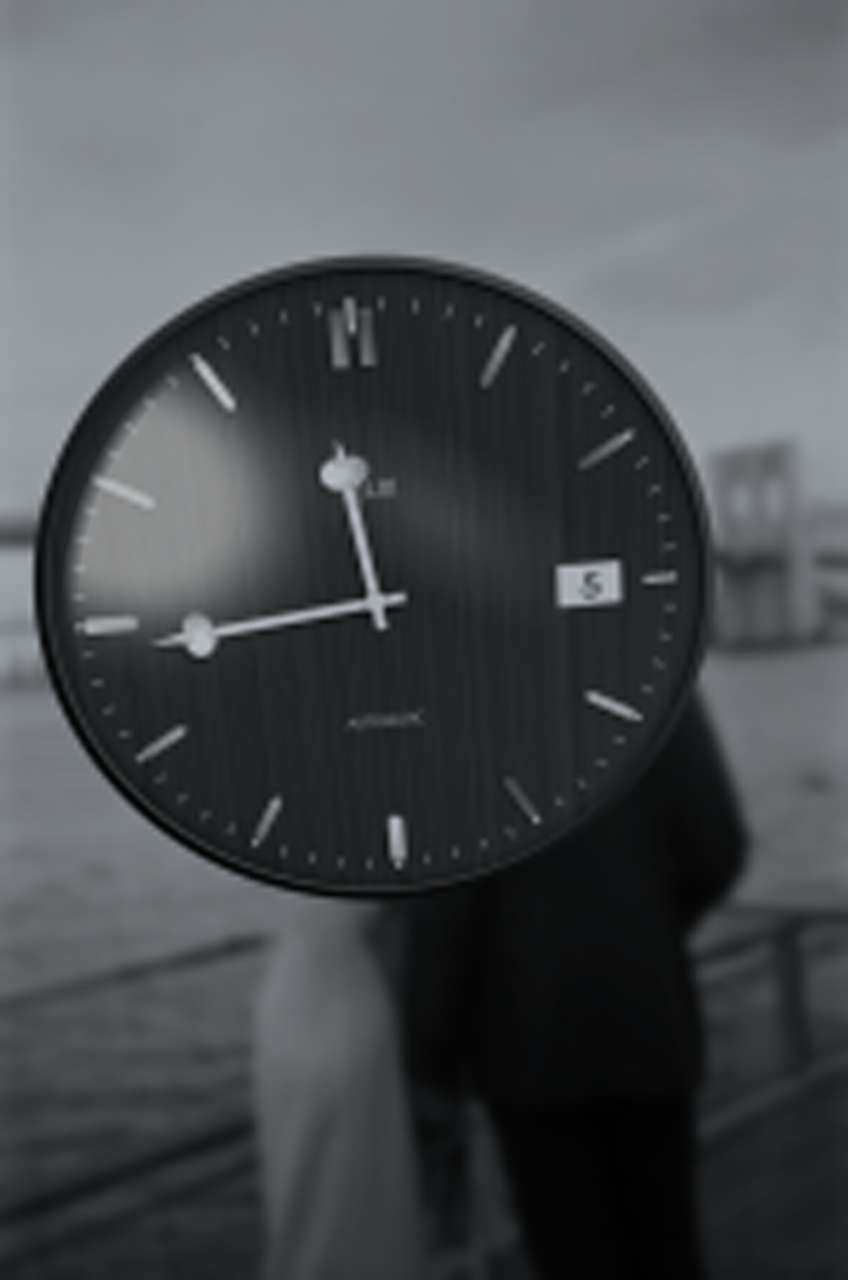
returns 11.44
